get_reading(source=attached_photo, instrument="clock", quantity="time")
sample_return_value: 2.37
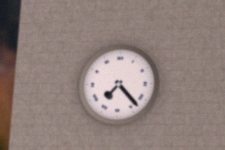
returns 7.23
